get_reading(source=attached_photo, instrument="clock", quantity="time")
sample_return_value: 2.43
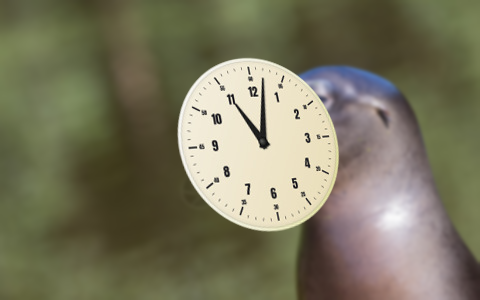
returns 11.02
